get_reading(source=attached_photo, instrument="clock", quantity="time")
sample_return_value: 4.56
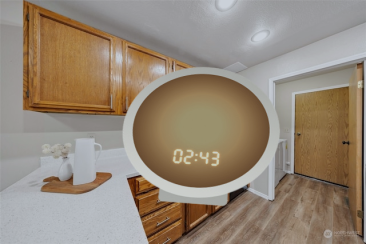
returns 2.43
